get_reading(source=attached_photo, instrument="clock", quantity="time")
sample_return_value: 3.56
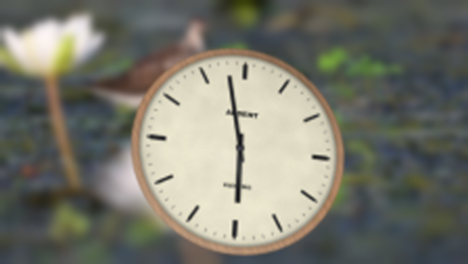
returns 5.58
